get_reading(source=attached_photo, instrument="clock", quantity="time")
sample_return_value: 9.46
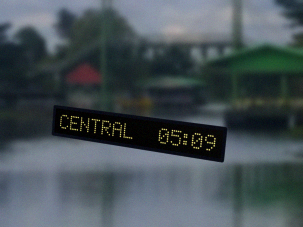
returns 5.09
